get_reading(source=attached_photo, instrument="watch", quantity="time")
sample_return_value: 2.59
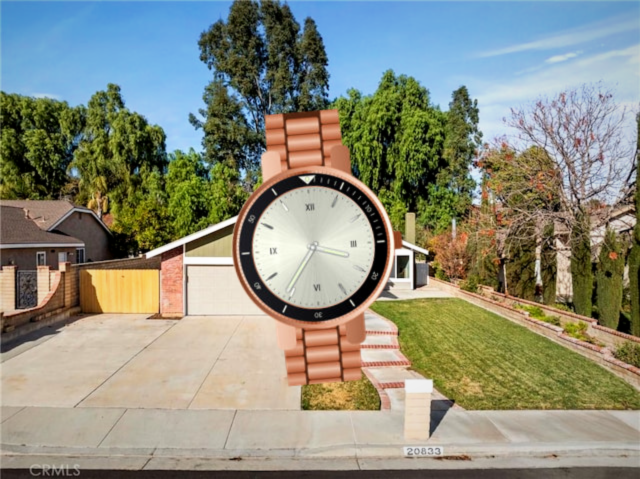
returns 3.36
